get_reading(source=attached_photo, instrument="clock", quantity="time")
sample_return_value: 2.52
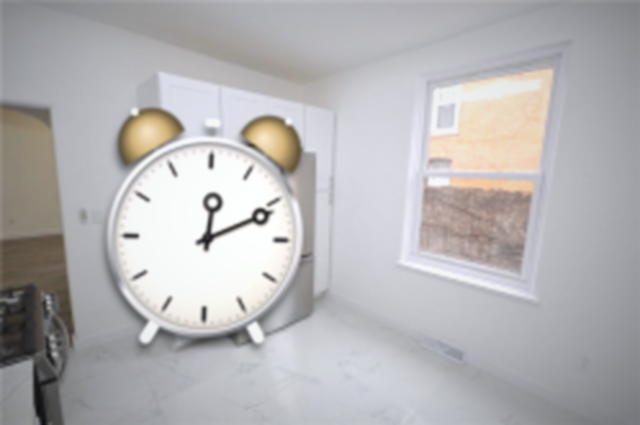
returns 12.11
